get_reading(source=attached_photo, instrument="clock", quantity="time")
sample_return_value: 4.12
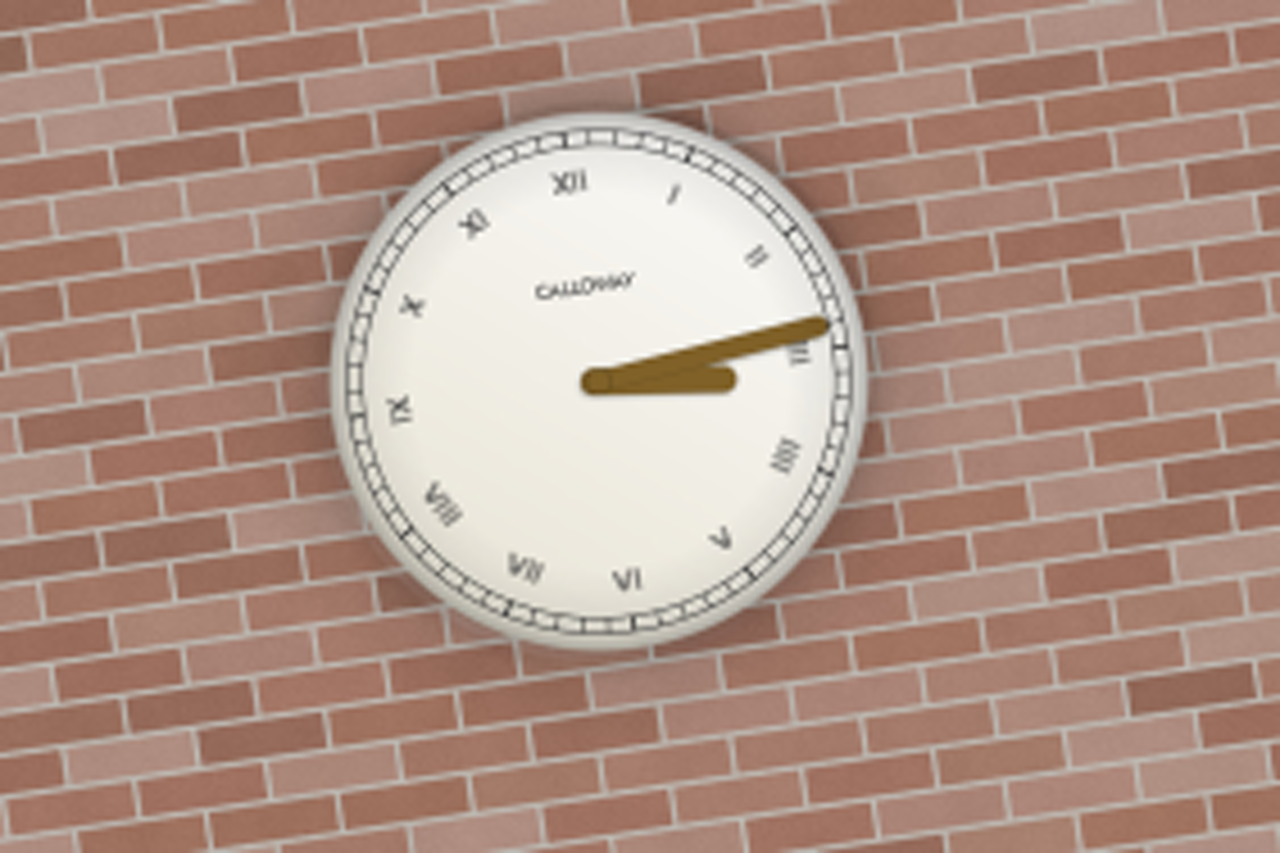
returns 3.14
